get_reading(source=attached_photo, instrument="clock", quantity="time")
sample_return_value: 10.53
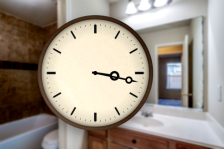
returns 3.17
